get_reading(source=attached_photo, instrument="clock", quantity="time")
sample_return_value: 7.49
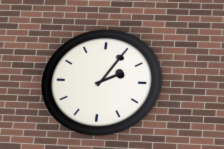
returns 2.05
